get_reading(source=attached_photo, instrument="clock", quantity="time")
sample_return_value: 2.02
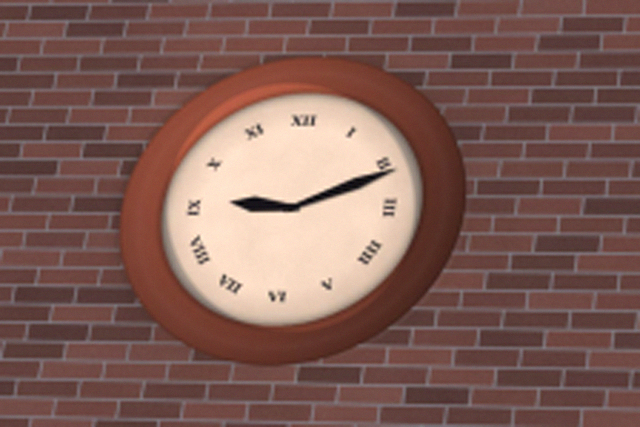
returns 9.11
